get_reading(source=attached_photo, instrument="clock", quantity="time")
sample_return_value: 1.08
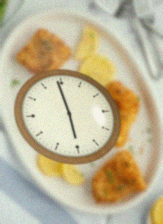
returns 5.59
